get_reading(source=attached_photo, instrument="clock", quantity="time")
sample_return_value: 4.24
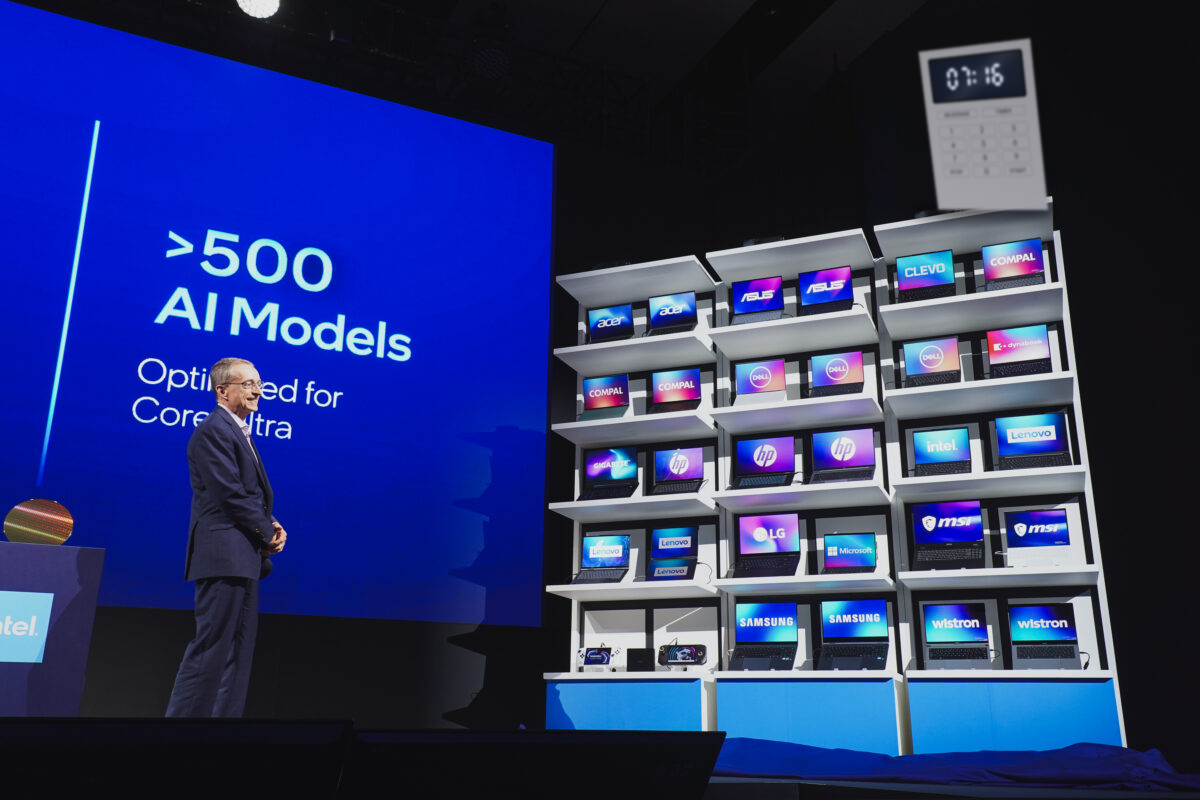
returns 7.16
